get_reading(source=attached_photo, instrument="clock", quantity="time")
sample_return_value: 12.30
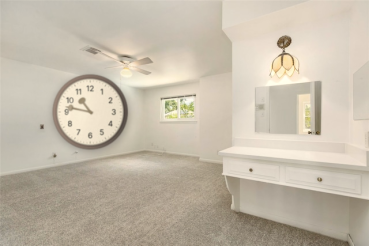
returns 10.47
